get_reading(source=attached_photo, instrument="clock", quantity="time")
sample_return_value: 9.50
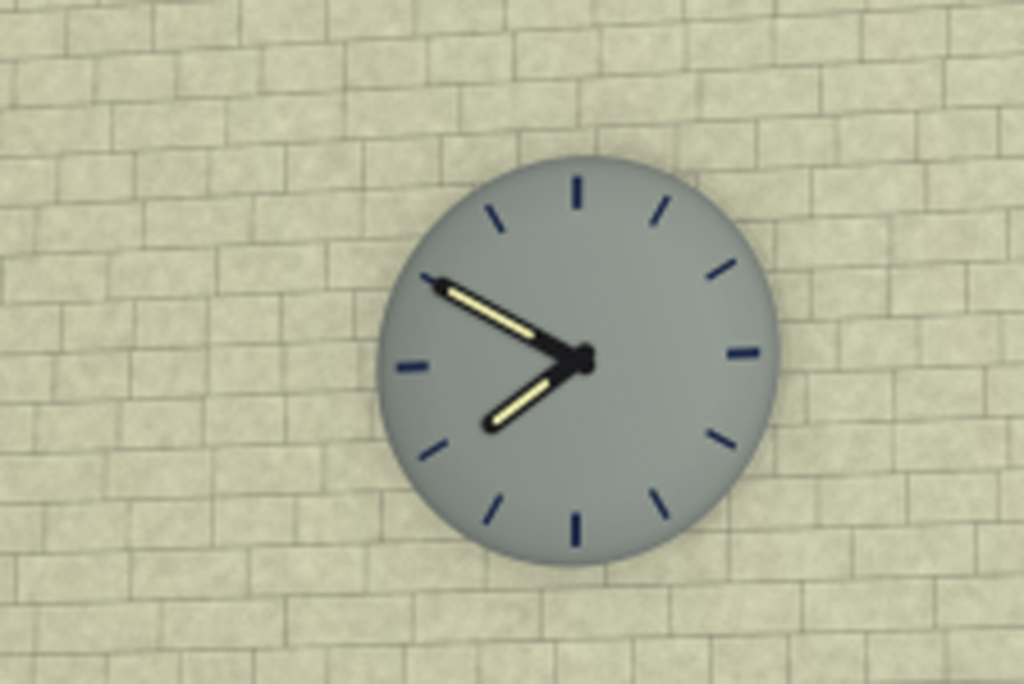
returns 7.50
